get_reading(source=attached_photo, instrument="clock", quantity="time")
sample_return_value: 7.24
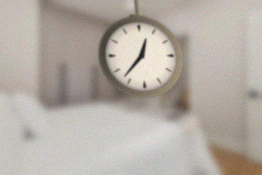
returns 12.37
